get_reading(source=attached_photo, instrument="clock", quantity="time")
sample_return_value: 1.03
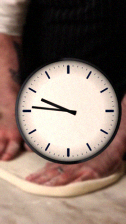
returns 9.46
